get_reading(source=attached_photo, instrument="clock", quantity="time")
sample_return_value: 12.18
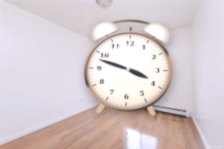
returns 3.48
